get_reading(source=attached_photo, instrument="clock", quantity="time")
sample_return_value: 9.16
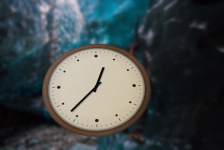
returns 12.37
